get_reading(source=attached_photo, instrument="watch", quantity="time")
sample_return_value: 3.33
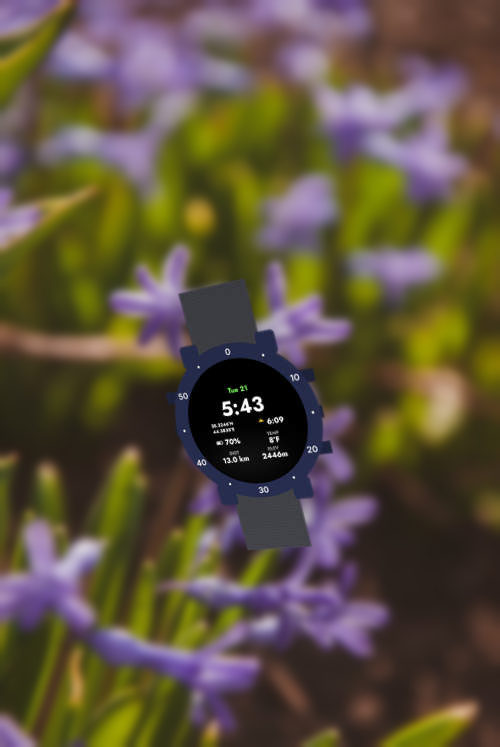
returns 5.43
